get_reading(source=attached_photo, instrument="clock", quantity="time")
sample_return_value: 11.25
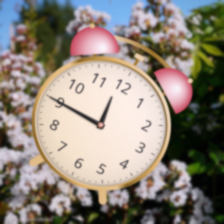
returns 11.45
